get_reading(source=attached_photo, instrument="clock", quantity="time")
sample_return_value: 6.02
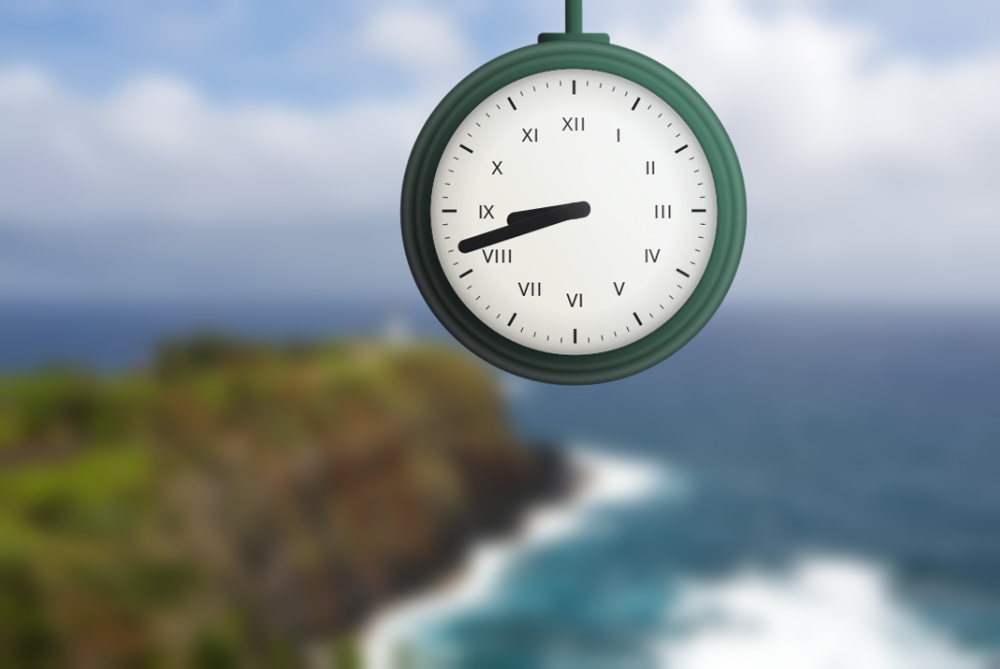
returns 8.42
